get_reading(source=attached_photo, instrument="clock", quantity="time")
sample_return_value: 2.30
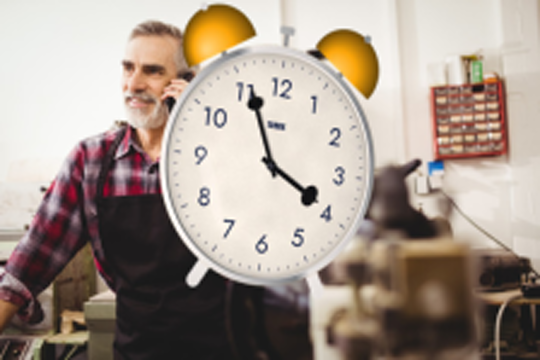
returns 3.56
